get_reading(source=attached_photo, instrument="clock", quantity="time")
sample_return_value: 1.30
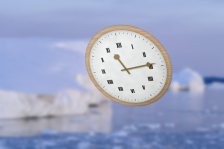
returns 11.14
